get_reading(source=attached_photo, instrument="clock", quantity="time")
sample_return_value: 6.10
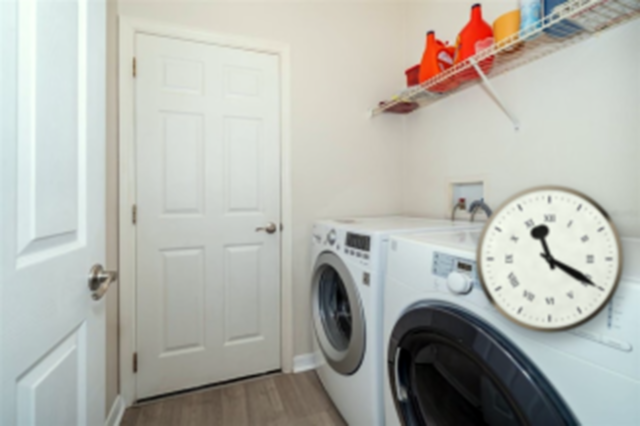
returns 11.20
